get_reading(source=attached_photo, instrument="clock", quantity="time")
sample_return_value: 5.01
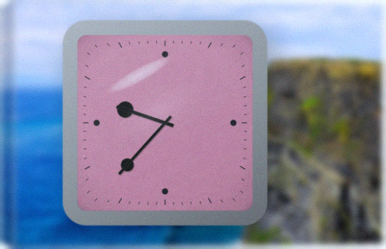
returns 9.37
